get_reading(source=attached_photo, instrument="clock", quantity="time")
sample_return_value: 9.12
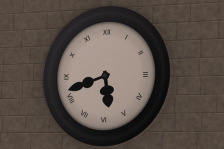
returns 5.42
